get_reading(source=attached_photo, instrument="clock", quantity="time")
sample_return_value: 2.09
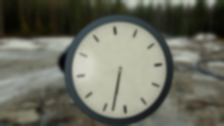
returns 6.33
